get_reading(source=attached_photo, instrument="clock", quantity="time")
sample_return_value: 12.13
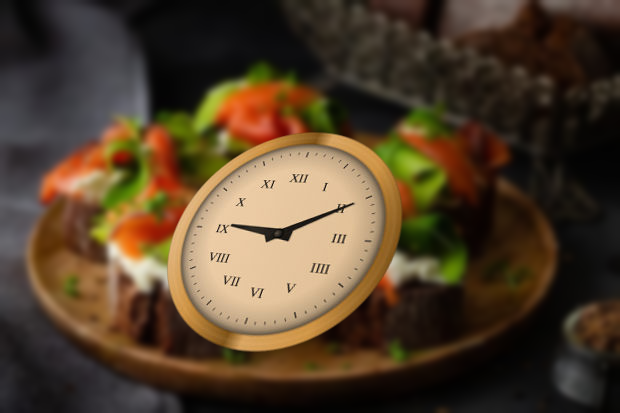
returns 9.10
